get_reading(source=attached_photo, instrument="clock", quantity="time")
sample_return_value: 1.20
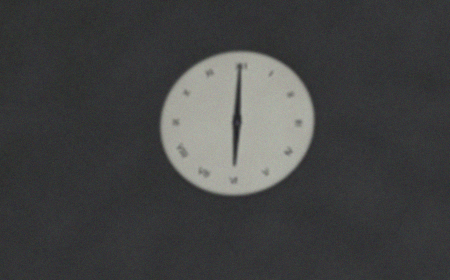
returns 6.00
